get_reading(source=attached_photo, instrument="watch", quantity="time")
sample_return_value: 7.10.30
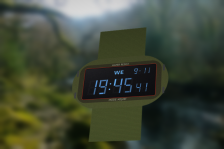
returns 19.45.41
